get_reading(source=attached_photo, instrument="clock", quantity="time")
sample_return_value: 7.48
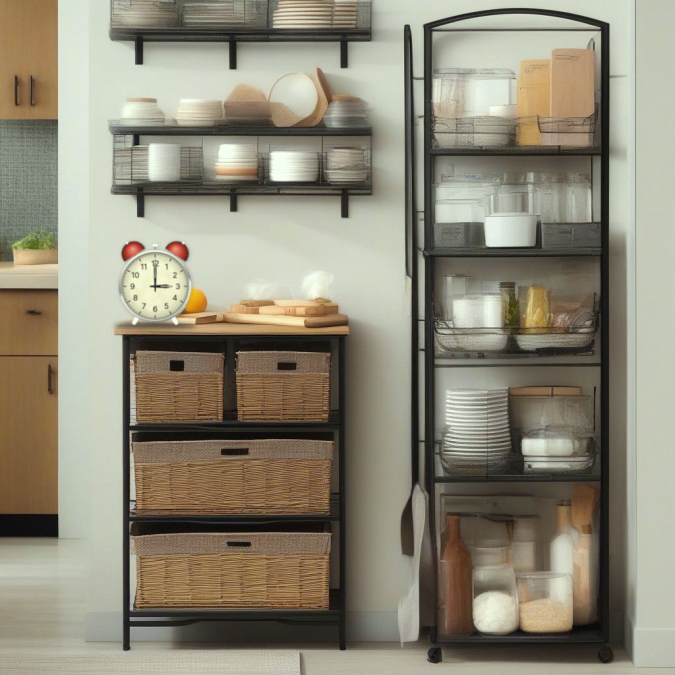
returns 3.00
